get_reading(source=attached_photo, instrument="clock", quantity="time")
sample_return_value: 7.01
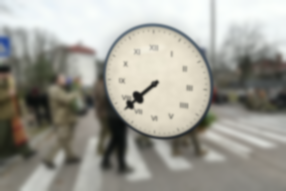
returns 7.38
